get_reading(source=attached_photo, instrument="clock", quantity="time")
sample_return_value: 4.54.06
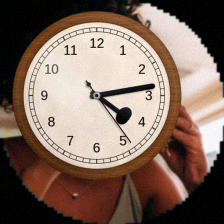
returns 4.13.24
